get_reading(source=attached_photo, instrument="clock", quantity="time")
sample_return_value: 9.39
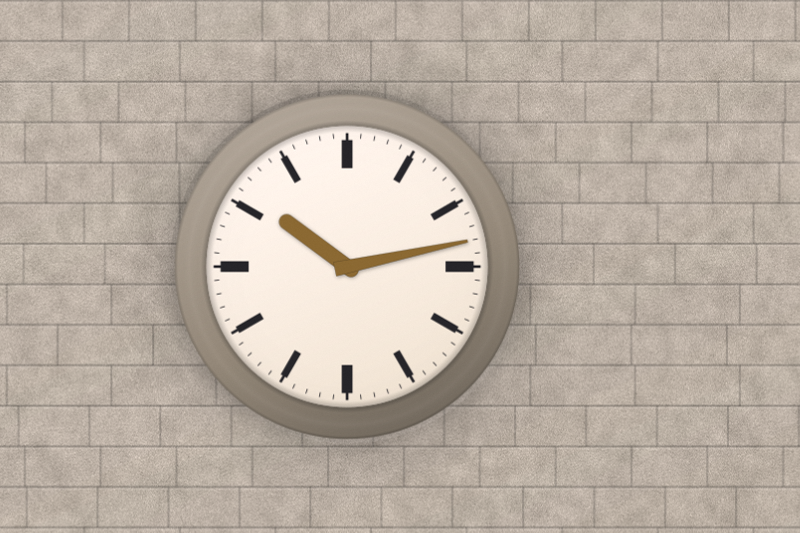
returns 10.13
